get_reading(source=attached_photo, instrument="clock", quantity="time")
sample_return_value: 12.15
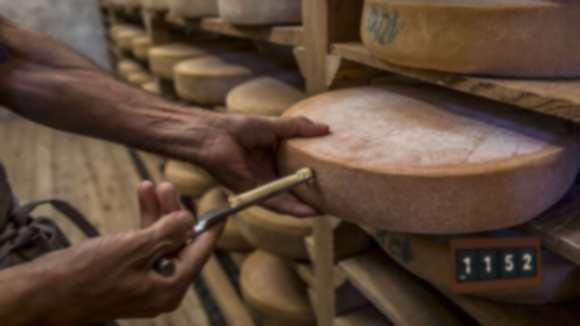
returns 11.52
